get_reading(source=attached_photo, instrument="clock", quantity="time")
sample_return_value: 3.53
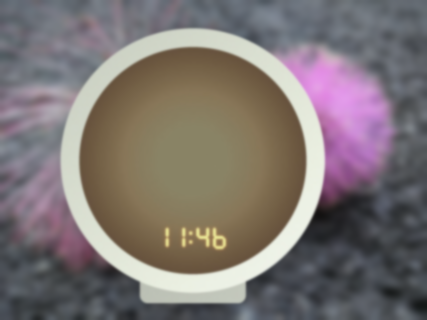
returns 11.46
